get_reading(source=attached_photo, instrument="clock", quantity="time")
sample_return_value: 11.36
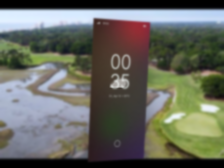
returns 0.35
